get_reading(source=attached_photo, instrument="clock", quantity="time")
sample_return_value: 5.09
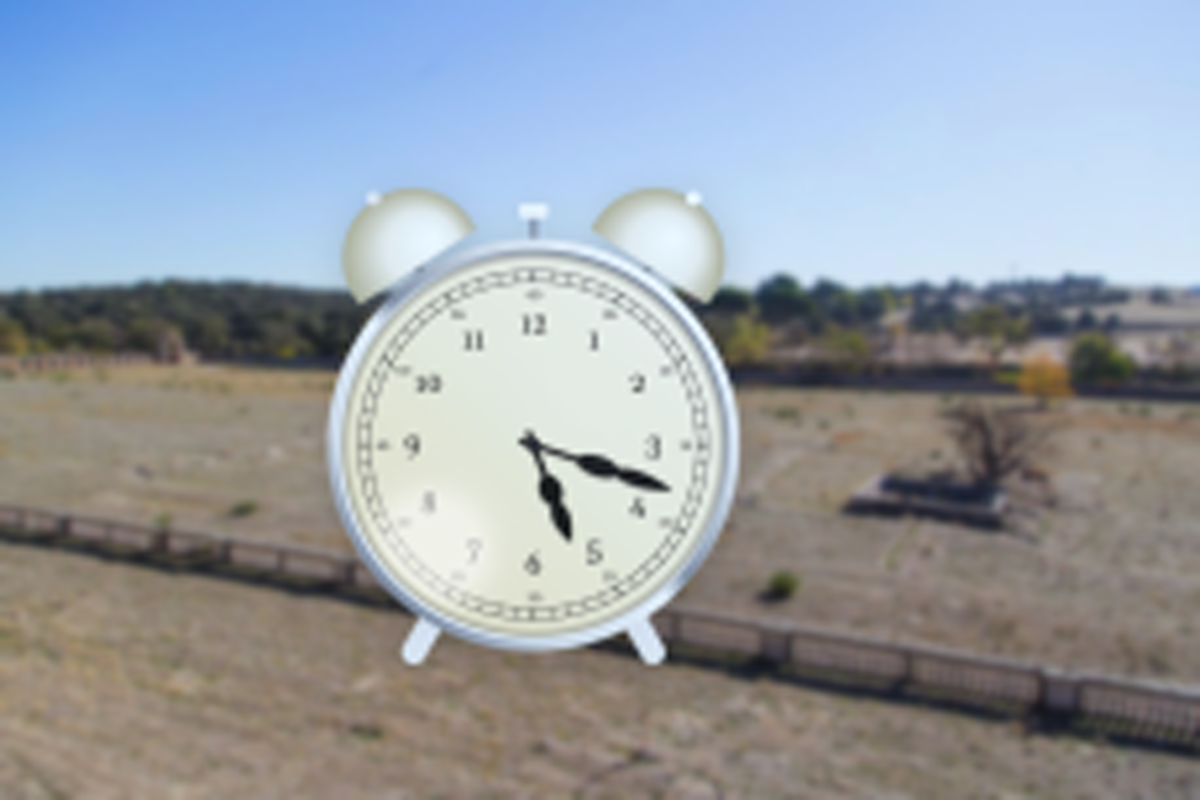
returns 5.18
